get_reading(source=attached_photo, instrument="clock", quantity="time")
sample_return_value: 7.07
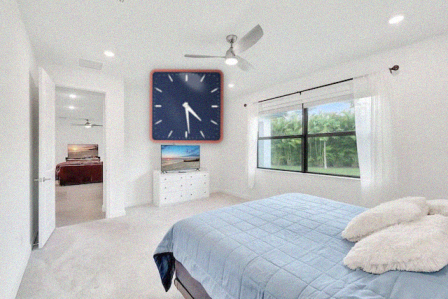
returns 4.29
